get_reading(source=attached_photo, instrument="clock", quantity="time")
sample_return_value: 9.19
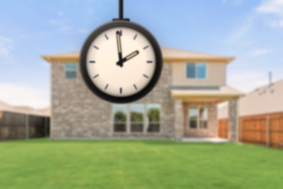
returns 1.59
